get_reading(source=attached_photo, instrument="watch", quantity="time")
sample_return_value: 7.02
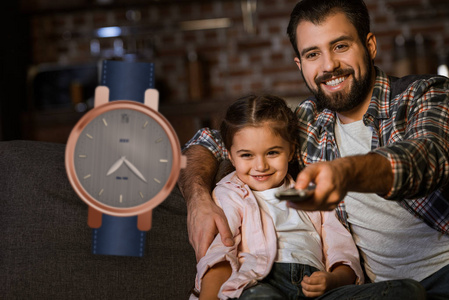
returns 7.22
